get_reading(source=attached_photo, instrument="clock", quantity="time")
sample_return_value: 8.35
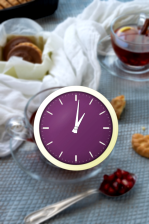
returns 1.01
